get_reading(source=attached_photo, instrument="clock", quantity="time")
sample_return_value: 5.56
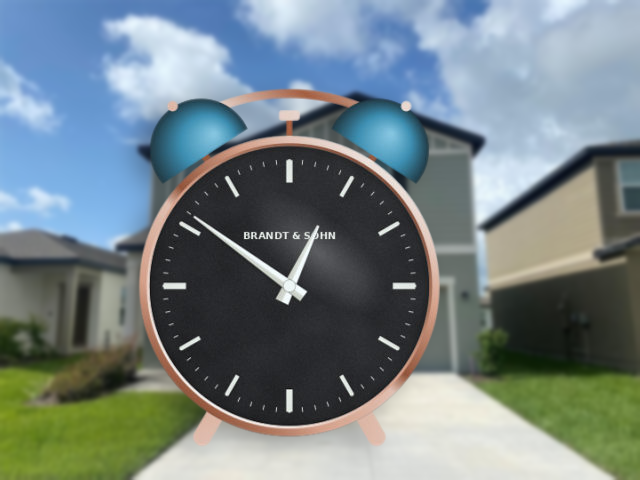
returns 12.51
